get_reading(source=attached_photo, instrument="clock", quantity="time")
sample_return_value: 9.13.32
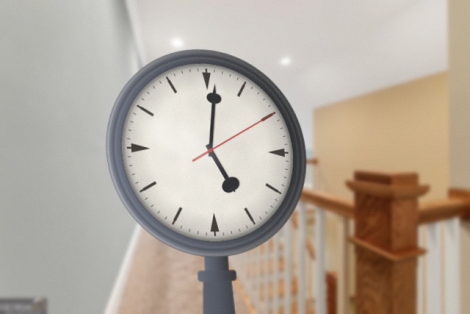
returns 5.01.10
